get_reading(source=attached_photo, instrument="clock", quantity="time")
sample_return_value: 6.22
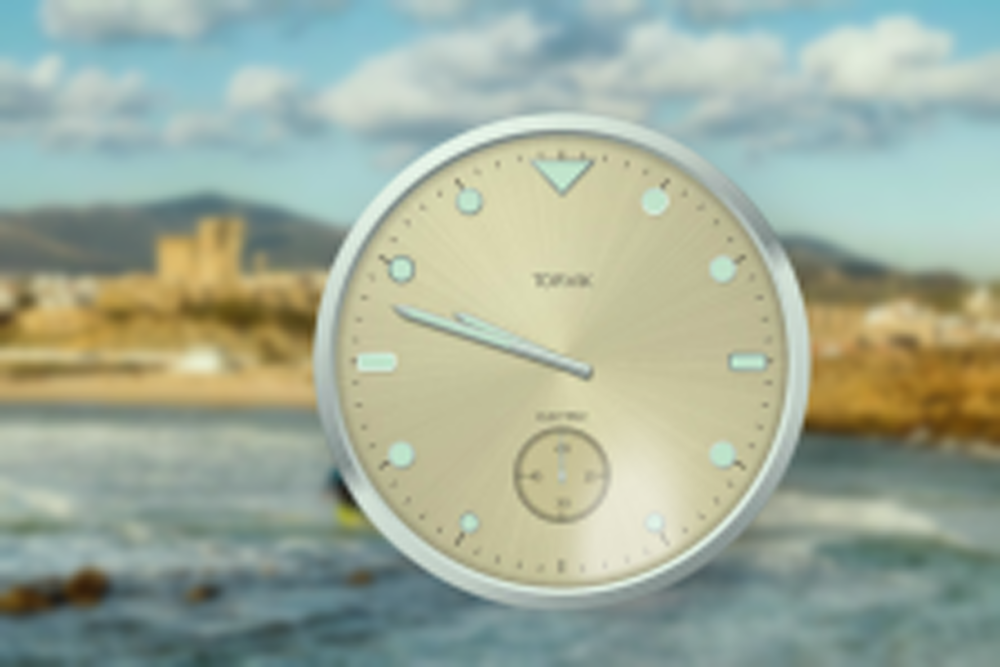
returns 9.48
